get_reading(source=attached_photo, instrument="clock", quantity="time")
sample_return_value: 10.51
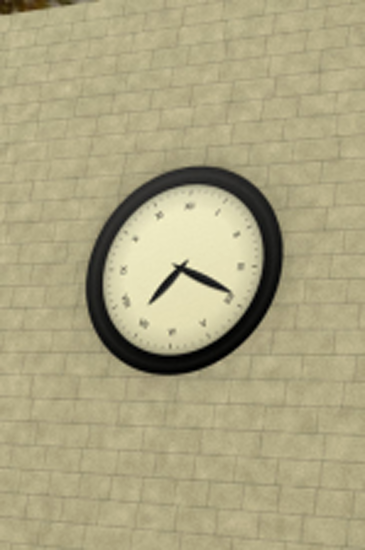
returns 7.19
